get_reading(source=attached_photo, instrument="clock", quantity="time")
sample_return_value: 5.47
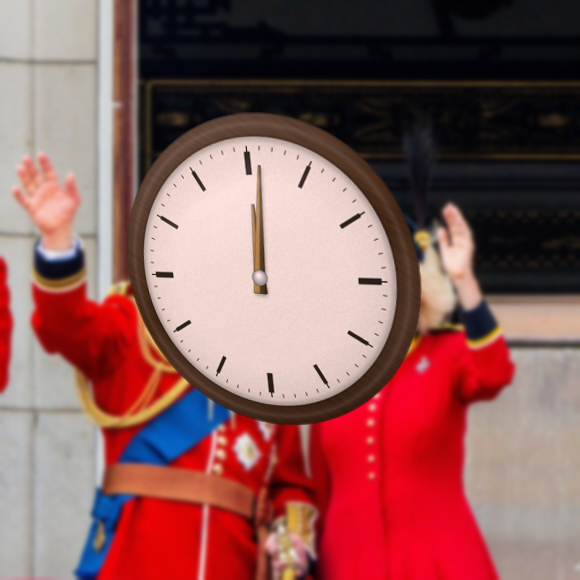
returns 12.01
